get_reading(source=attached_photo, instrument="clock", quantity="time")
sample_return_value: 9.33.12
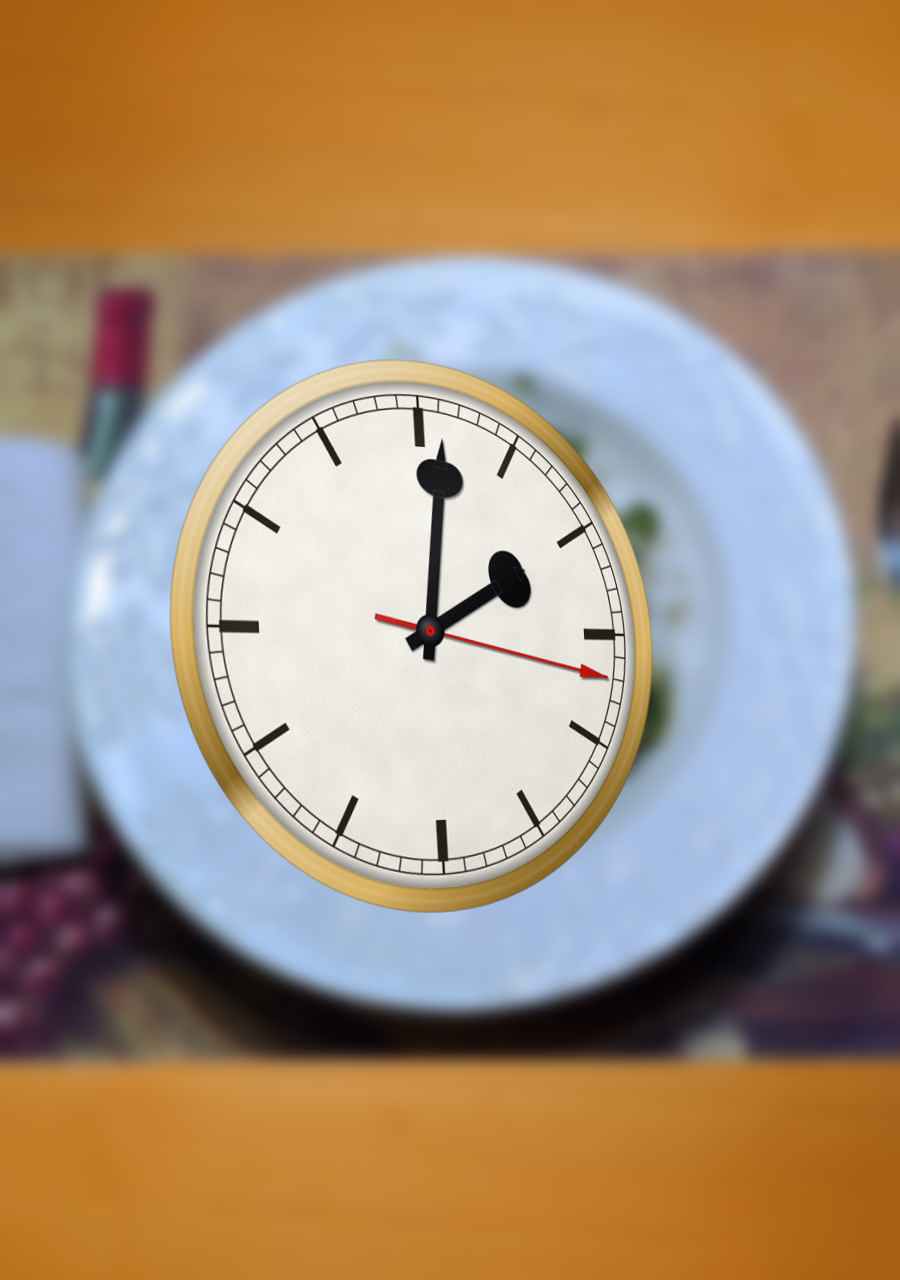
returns 2.01.17
